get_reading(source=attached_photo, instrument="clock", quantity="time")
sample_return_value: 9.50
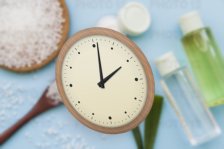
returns 2.01
